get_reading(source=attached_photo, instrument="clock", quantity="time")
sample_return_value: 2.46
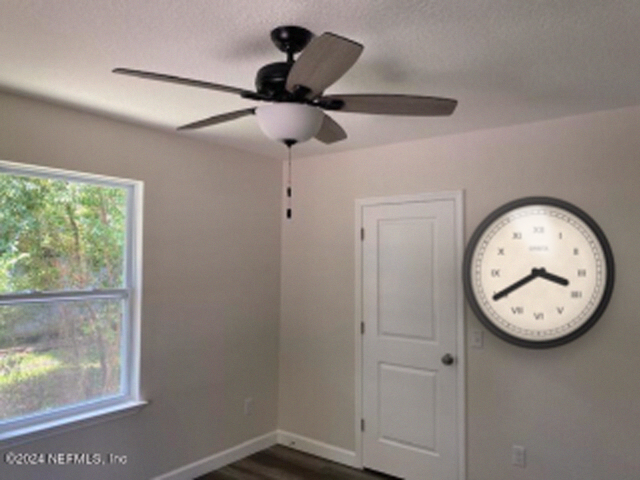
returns 3.40
